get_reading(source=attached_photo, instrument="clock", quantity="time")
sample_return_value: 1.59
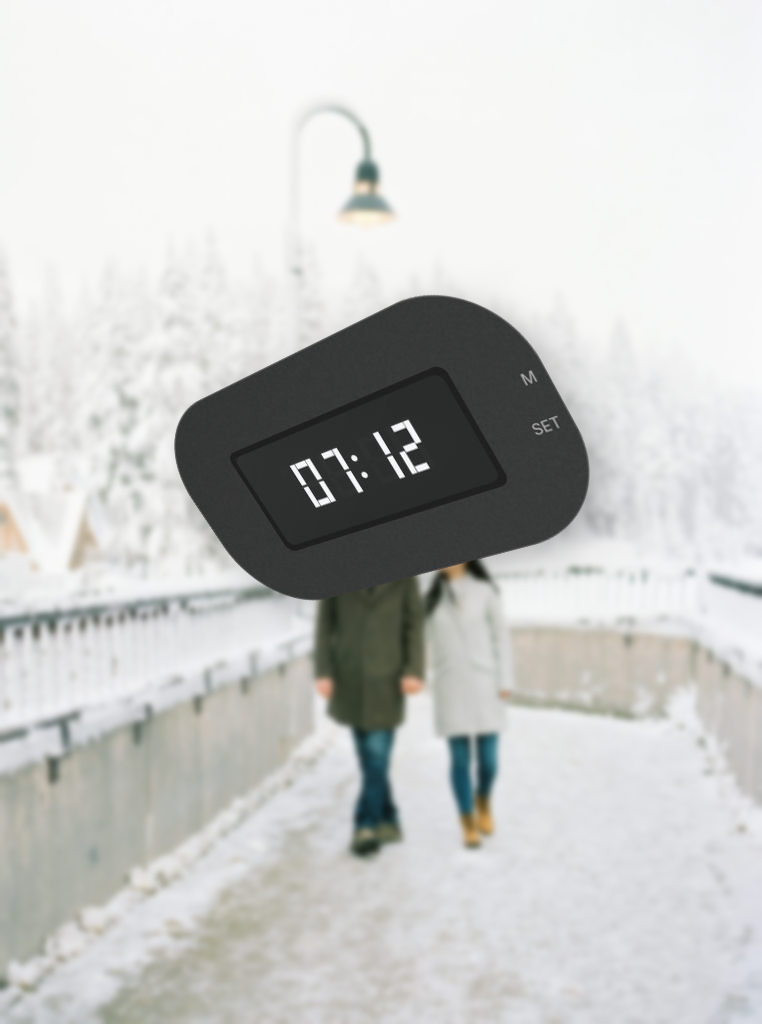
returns 7.12
